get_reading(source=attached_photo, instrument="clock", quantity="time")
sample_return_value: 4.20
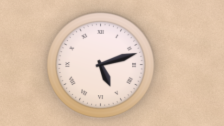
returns 5.12
